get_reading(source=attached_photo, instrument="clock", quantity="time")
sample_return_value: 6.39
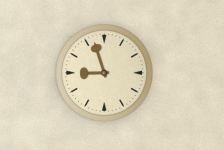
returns 8.57
